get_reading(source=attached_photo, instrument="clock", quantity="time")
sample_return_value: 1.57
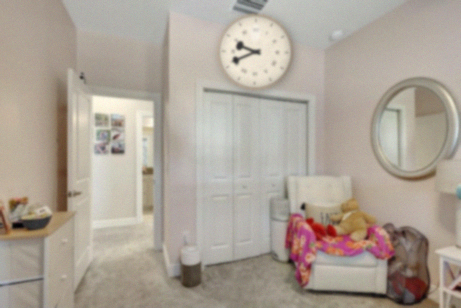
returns 9.41
